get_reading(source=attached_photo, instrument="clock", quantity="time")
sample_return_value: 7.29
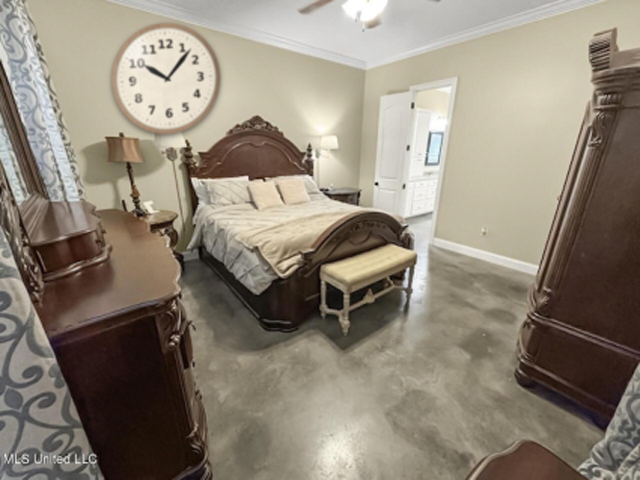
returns 10.07
